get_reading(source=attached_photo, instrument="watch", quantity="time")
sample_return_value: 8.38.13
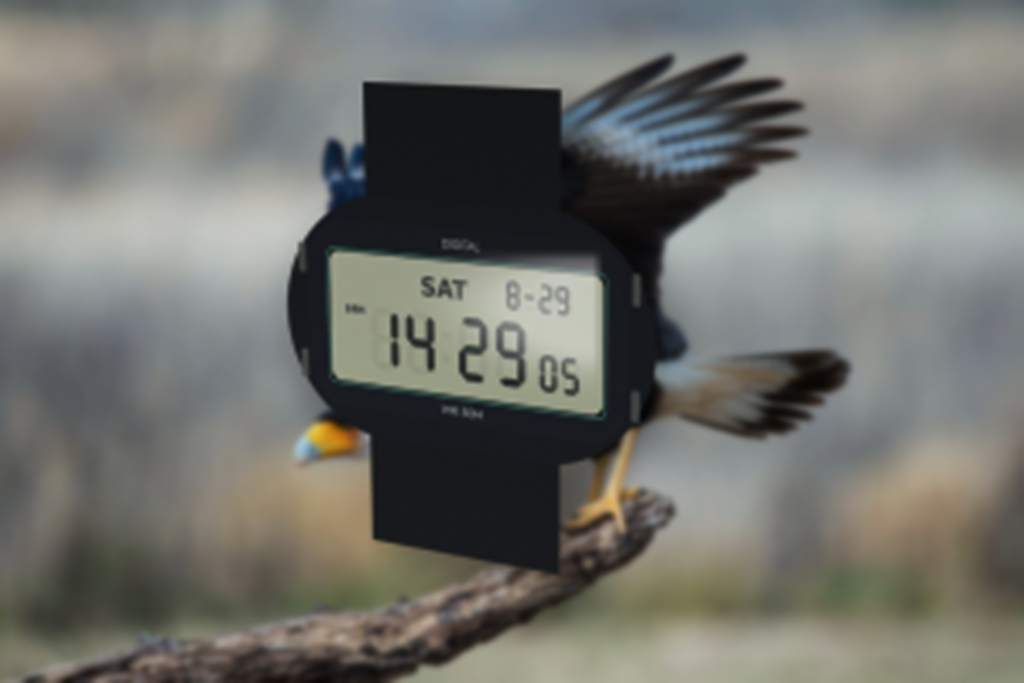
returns 14.29.05
